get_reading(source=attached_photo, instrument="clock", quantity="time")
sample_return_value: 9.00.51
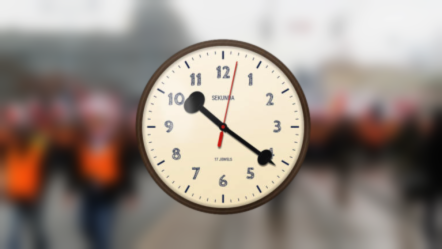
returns 10.21.02
